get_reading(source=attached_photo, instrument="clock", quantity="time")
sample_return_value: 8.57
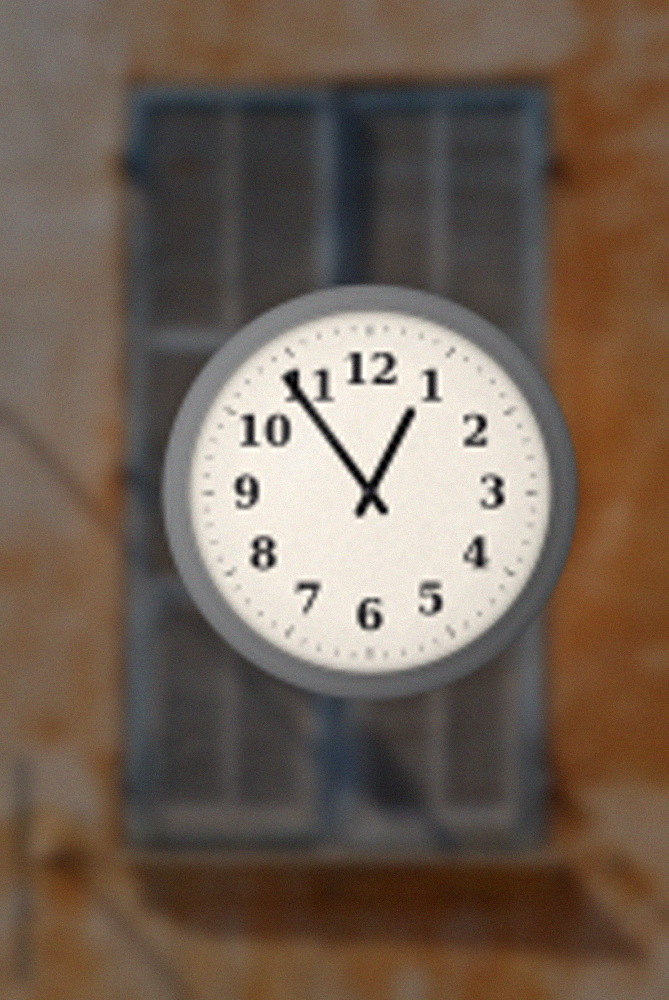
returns 12.54
